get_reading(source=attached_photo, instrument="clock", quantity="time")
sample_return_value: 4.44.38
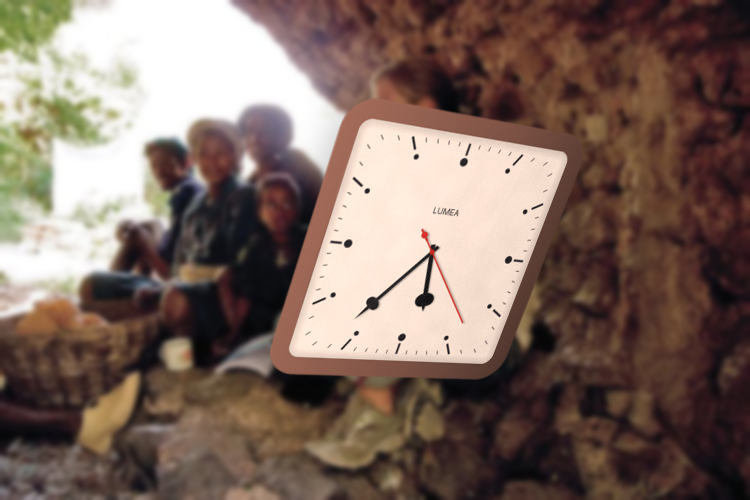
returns 5.36.23
